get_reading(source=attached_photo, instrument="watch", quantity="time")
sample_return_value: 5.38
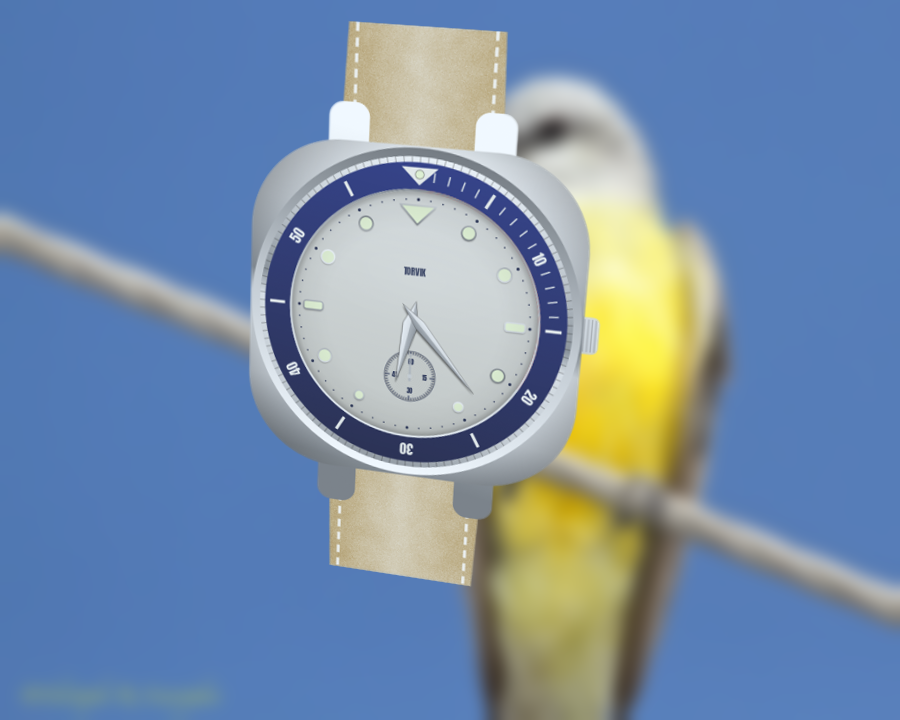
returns 6.23
